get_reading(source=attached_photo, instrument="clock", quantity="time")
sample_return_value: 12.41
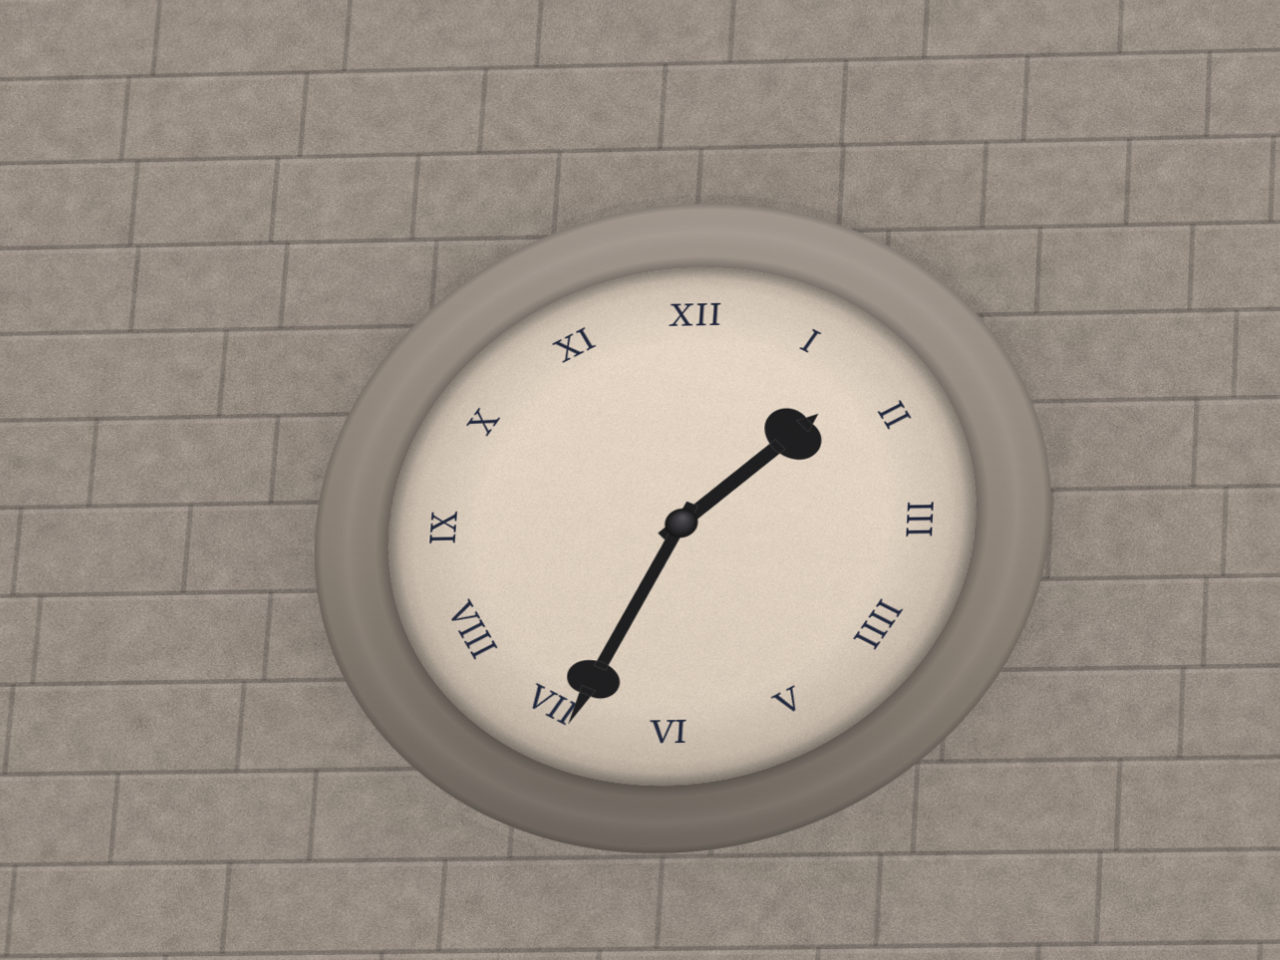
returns 1.34
